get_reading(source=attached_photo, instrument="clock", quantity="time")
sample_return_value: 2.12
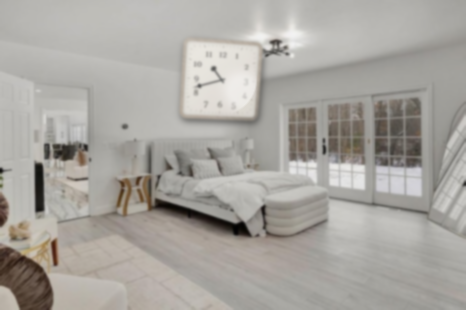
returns 10.42
